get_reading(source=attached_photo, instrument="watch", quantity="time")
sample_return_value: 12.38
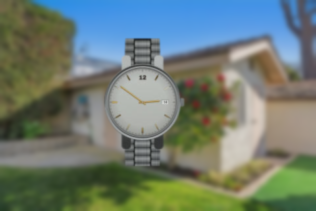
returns 2.51
